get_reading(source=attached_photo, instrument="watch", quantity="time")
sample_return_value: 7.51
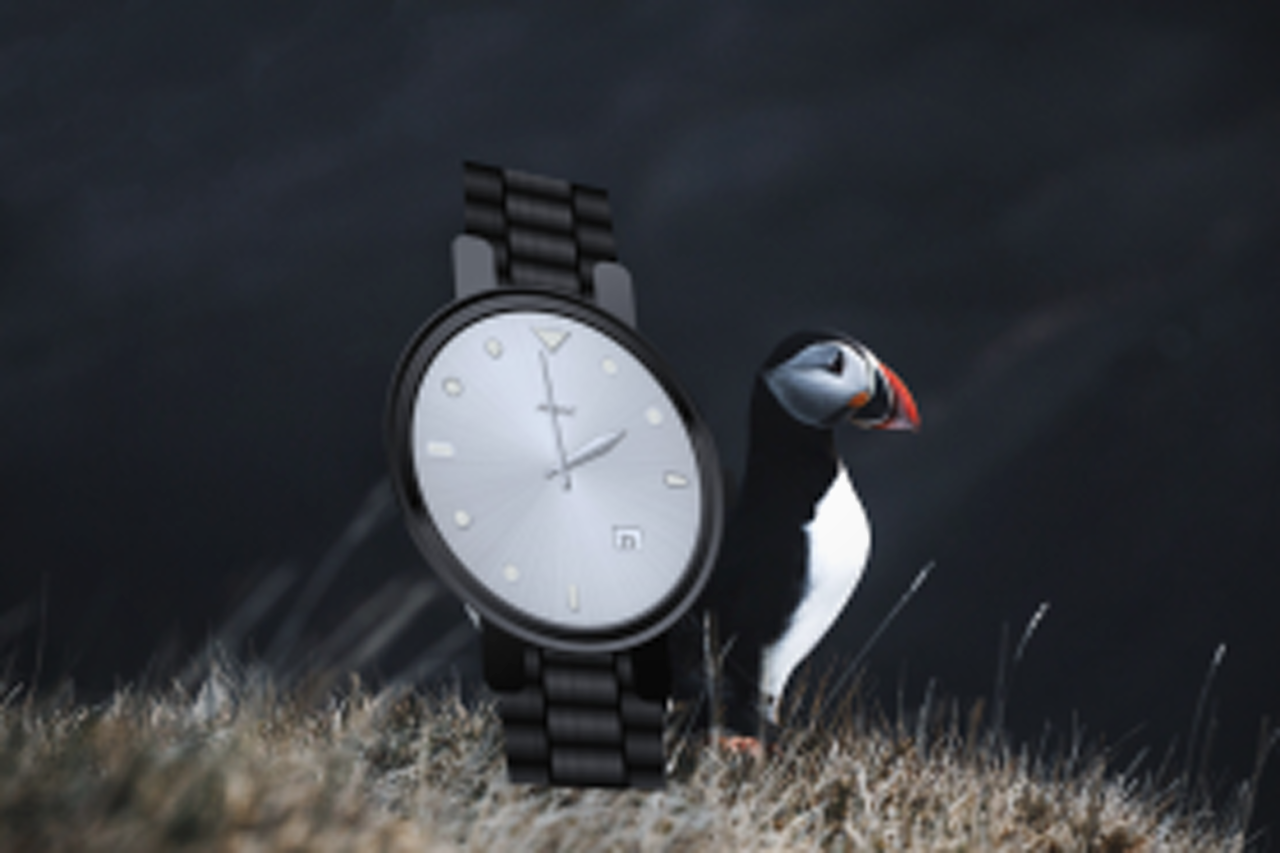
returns 1.59
